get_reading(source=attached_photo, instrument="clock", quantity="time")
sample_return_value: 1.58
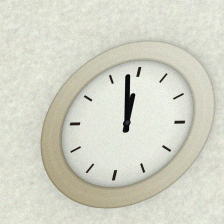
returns 11.58
